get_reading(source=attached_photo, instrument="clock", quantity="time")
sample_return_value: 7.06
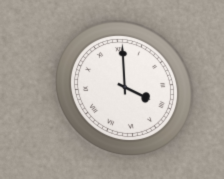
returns 4.01
